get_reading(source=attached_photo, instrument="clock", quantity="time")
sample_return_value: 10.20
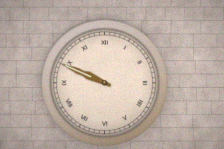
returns 9.49
